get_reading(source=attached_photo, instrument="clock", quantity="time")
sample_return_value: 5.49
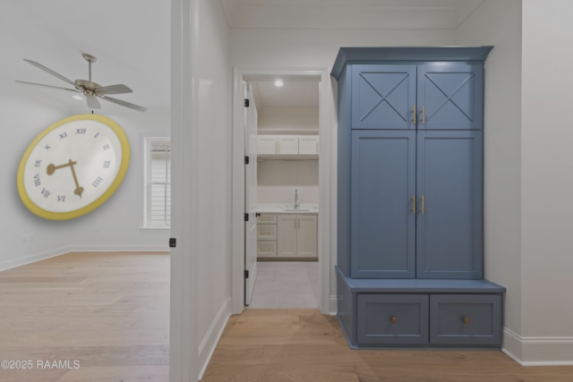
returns 8.25
